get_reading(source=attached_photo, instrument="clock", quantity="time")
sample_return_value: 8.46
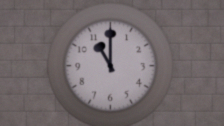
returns 11.00
